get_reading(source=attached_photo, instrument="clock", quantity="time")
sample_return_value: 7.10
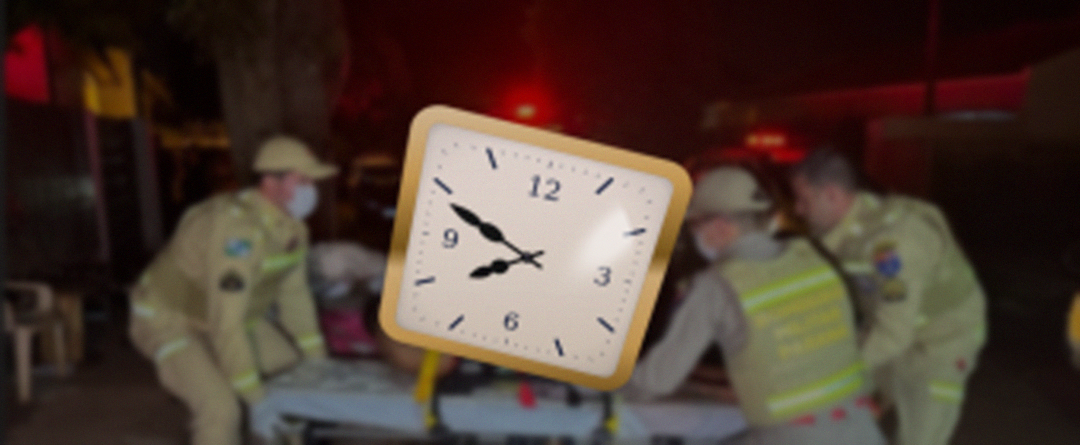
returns 7.49
